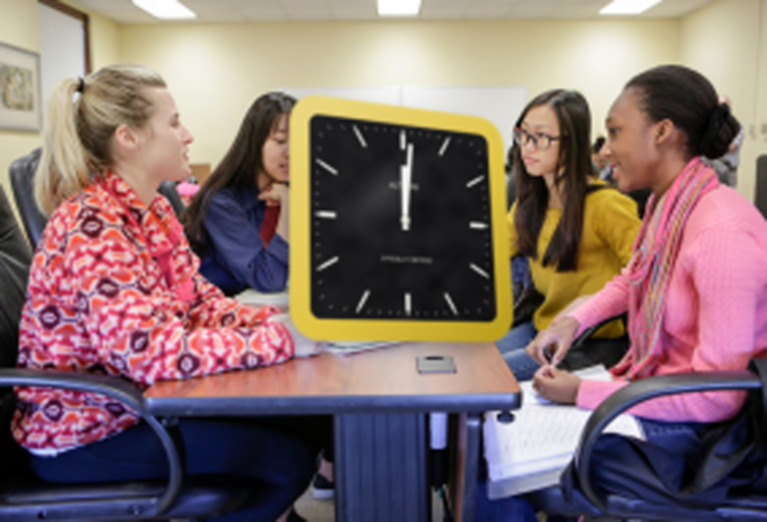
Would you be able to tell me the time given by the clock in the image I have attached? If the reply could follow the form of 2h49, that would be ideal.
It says 12h01
